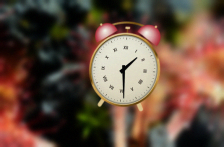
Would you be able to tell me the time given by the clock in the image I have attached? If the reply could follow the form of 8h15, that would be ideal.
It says 1h29
